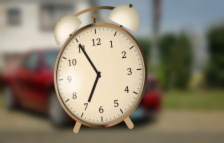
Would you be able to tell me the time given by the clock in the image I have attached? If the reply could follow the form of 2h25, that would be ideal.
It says 6h55
